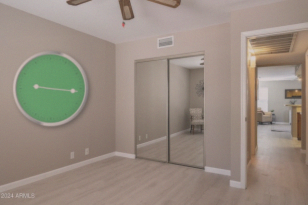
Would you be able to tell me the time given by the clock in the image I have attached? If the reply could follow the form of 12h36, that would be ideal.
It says 9h16
